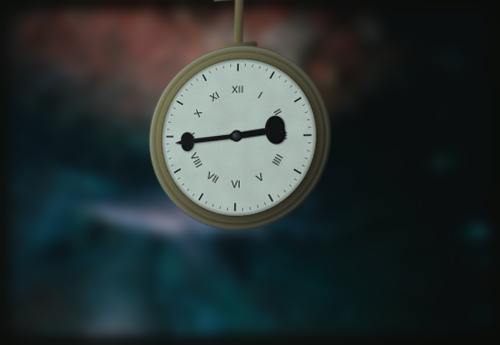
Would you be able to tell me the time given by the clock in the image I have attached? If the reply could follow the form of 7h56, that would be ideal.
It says 2h44
